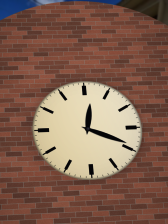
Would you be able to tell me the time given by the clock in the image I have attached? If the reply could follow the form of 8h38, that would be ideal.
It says 12h19
